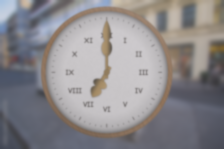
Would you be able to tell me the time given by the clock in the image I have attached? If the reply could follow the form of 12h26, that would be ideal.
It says 7h00
